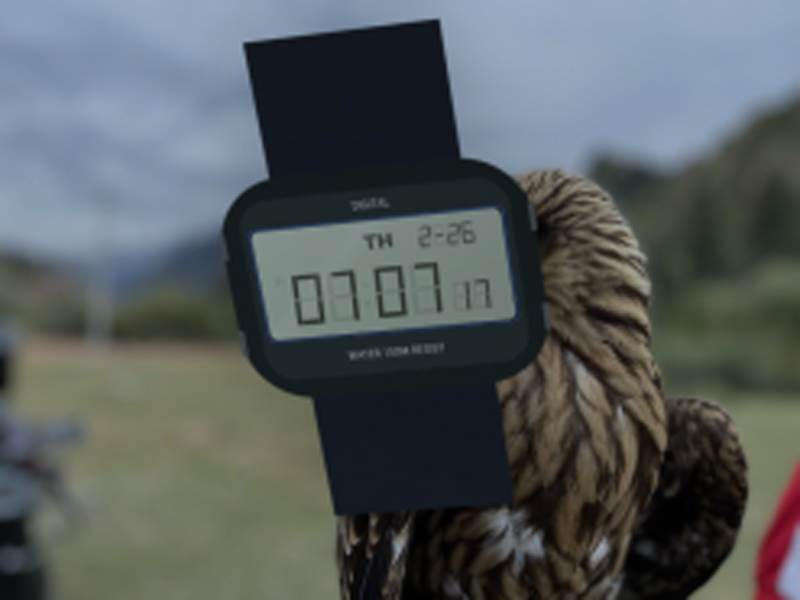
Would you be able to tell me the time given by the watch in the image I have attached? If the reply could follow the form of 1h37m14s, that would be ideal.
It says 7h07m17s
